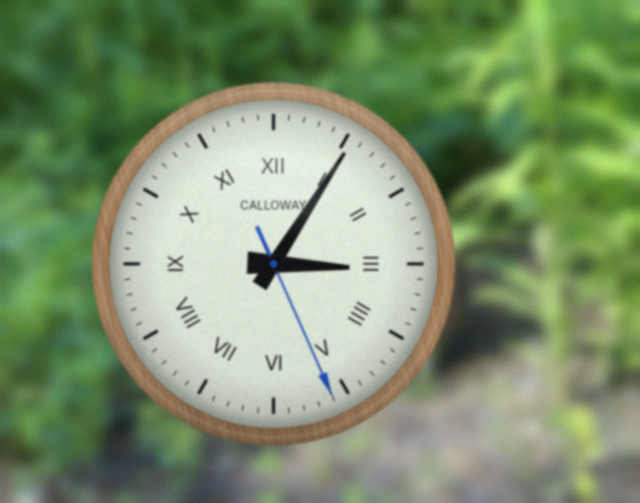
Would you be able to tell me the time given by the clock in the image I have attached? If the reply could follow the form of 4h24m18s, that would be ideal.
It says 3h05m26s
